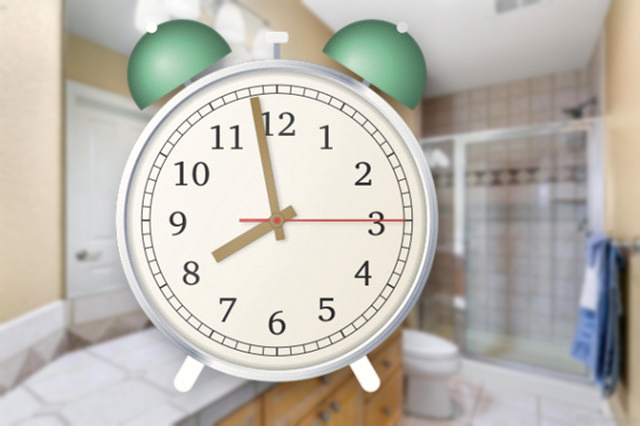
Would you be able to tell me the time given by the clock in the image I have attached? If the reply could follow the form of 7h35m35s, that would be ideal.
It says 7h58m15s
